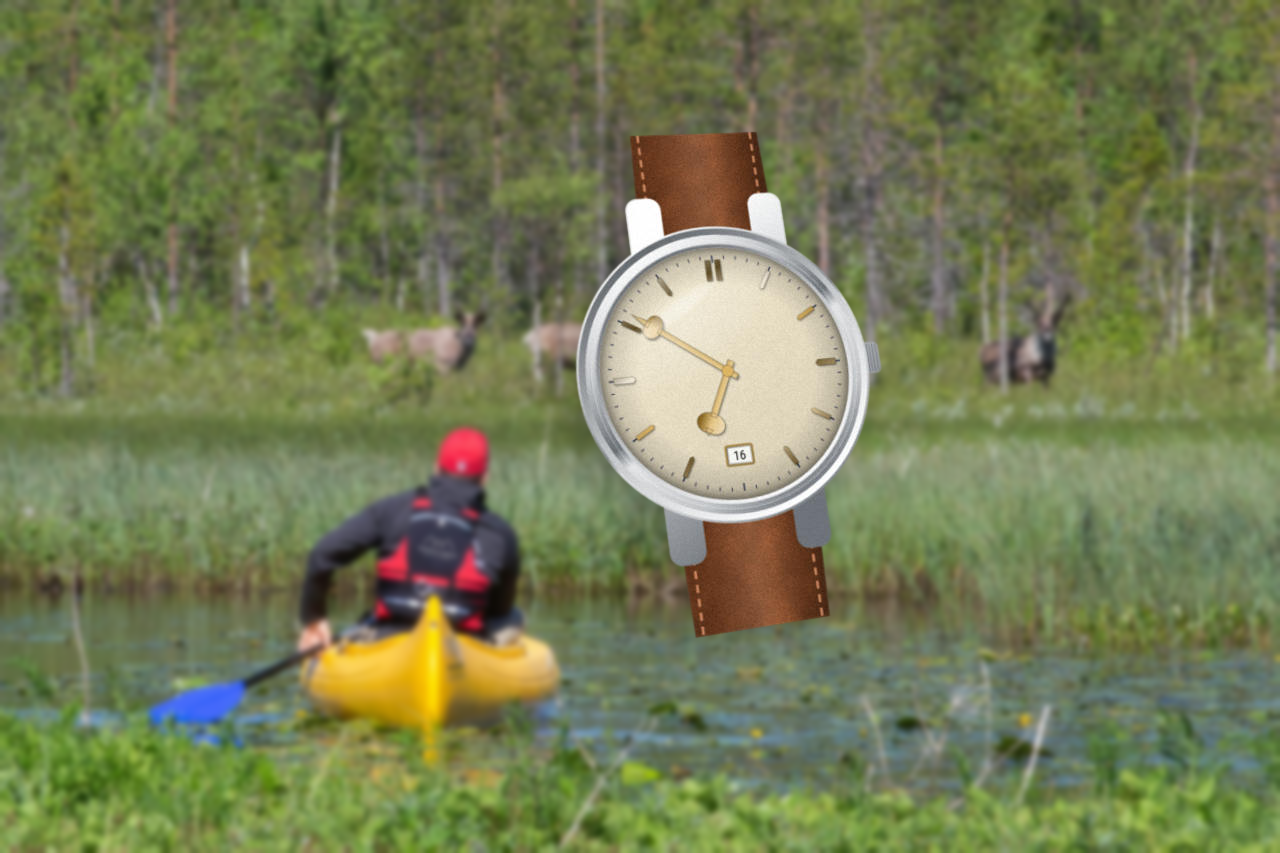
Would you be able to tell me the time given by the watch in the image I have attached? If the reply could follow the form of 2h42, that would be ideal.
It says 6h51
